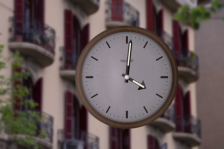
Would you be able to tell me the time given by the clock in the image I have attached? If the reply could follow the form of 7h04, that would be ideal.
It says 4h01
